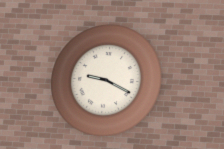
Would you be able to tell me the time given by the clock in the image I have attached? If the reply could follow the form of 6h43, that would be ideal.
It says 9h19
